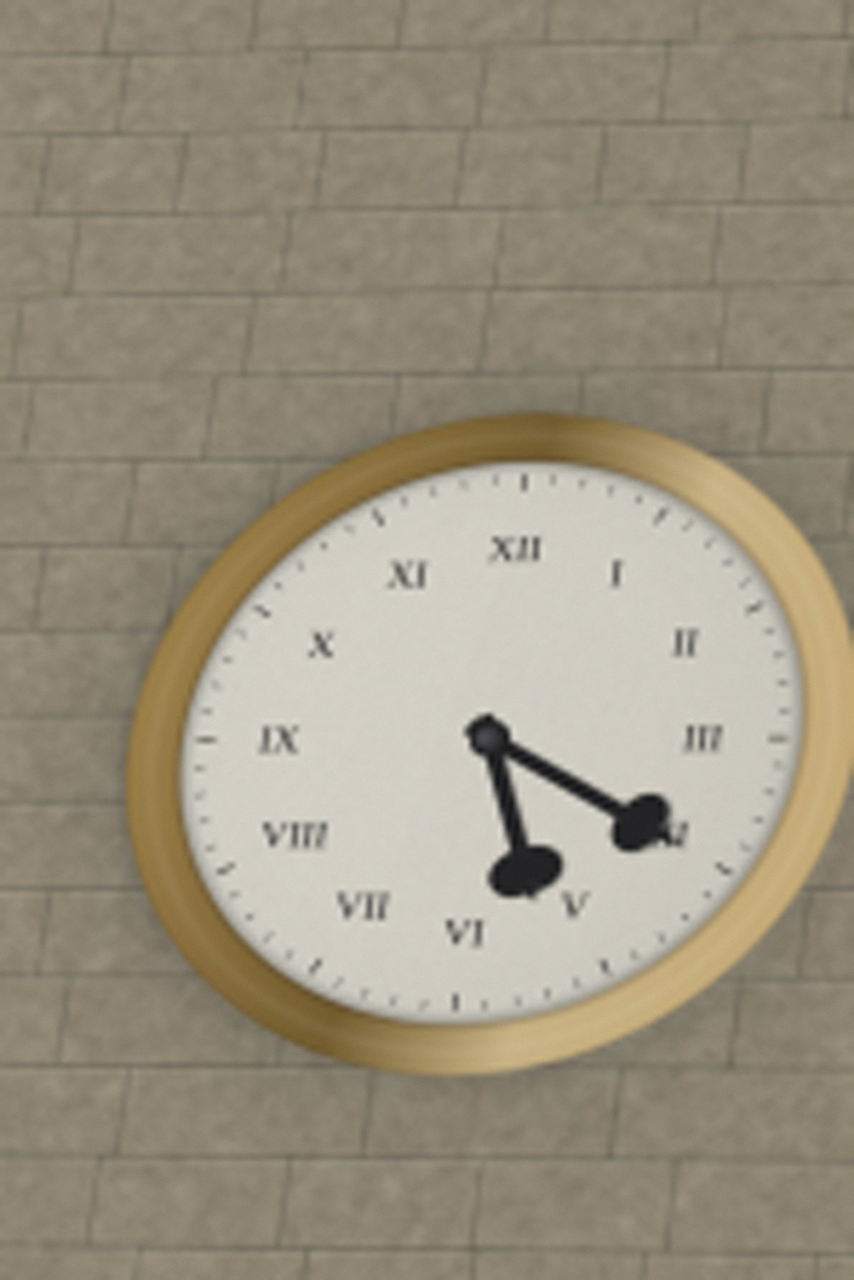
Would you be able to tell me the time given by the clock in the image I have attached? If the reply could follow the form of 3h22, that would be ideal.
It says 5h20
